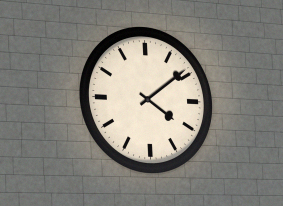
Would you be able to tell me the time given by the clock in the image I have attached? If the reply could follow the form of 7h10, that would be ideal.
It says 4h09
